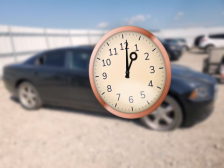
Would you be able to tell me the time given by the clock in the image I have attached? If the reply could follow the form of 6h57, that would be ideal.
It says 1h01
